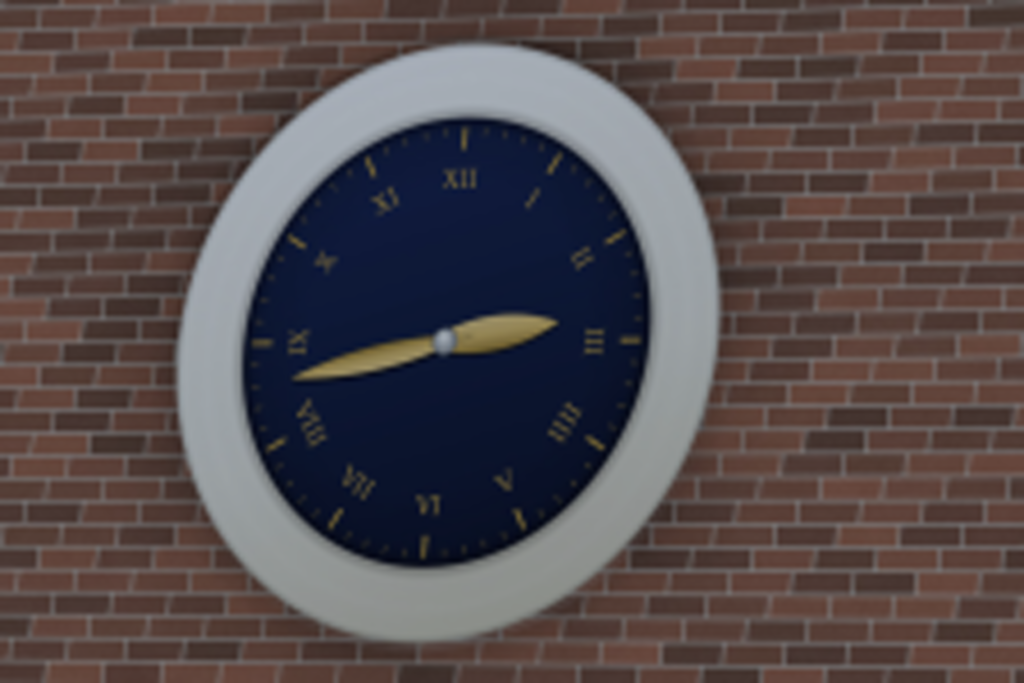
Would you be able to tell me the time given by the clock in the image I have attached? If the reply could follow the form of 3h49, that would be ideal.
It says 2h43
